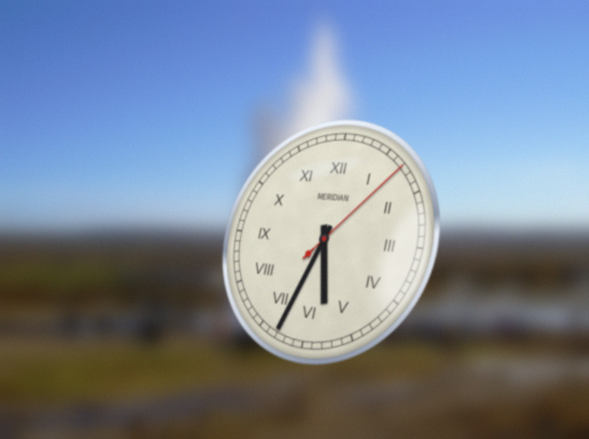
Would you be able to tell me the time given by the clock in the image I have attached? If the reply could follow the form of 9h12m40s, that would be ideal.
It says 5h33m07s
